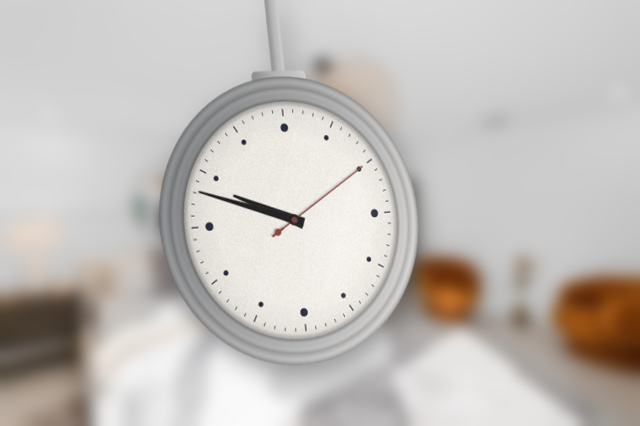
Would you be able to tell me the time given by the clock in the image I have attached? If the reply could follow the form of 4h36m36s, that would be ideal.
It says 9h48m10s
